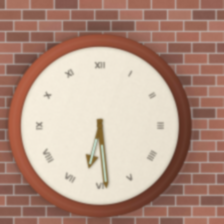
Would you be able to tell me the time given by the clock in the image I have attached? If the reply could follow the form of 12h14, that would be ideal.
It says 6h29
